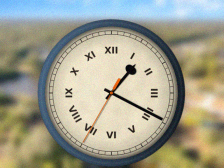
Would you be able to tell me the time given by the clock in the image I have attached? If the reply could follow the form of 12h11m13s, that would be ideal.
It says 1h19m35s
